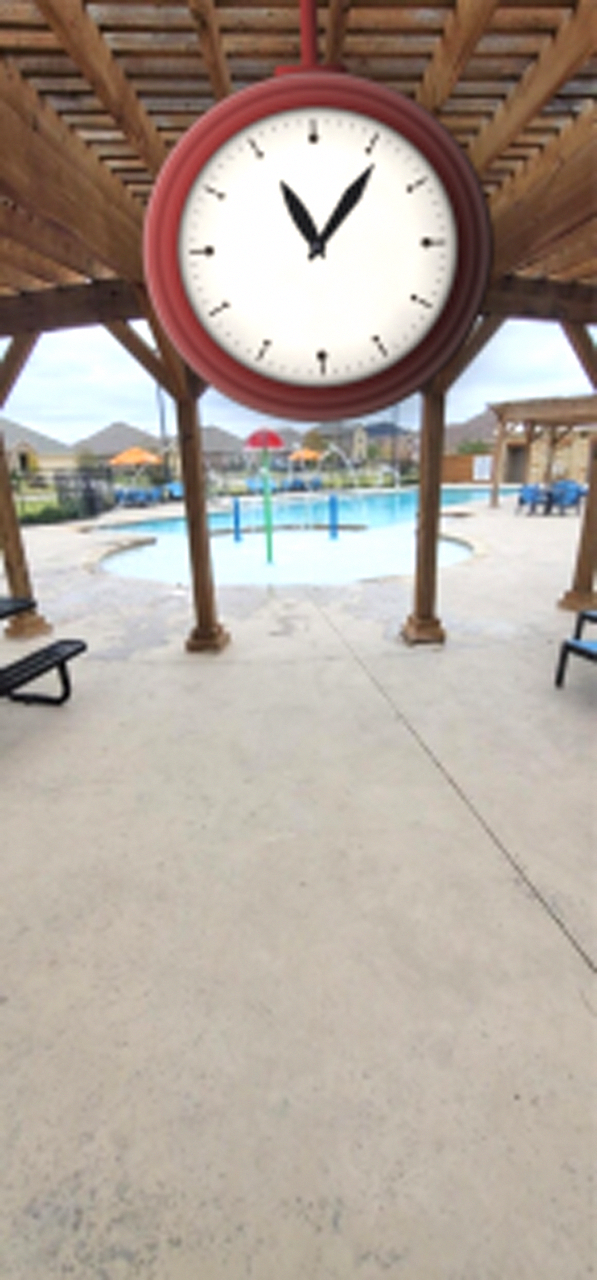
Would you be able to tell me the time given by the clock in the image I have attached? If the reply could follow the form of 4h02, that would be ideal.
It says 11h06
